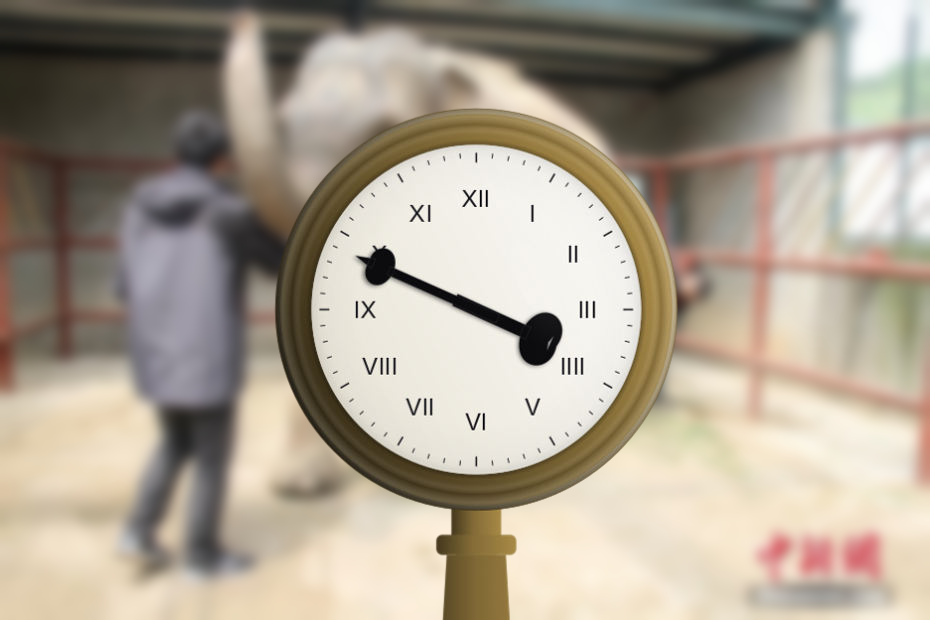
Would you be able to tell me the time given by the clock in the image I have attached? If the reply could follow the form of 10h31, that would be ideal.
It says 3h49
